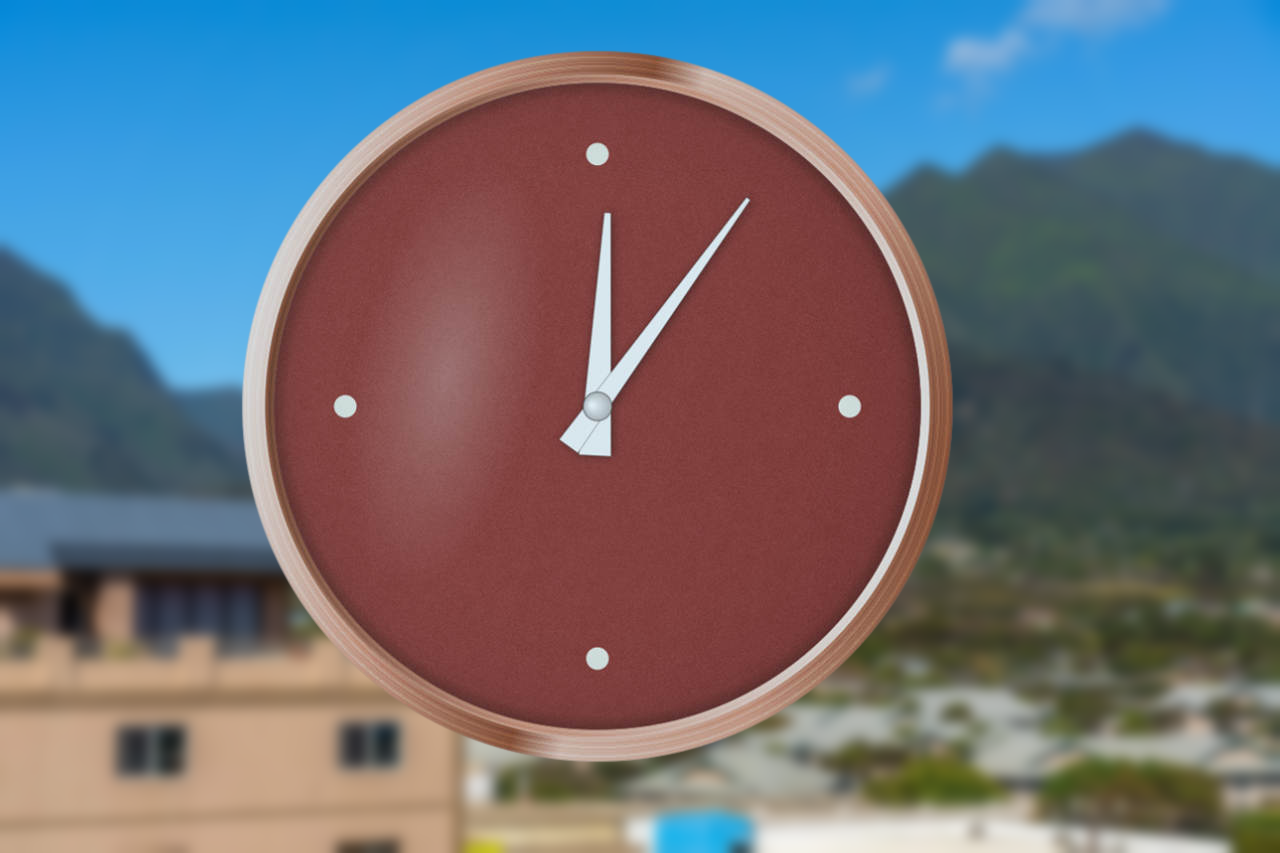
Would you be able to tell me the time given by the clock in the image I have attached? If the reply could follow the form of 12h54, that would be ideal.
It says 12h06
